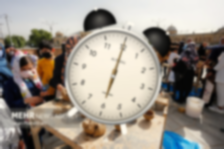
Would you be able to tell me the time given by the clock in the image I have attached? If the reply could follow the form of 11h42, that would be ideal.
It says 6h00
